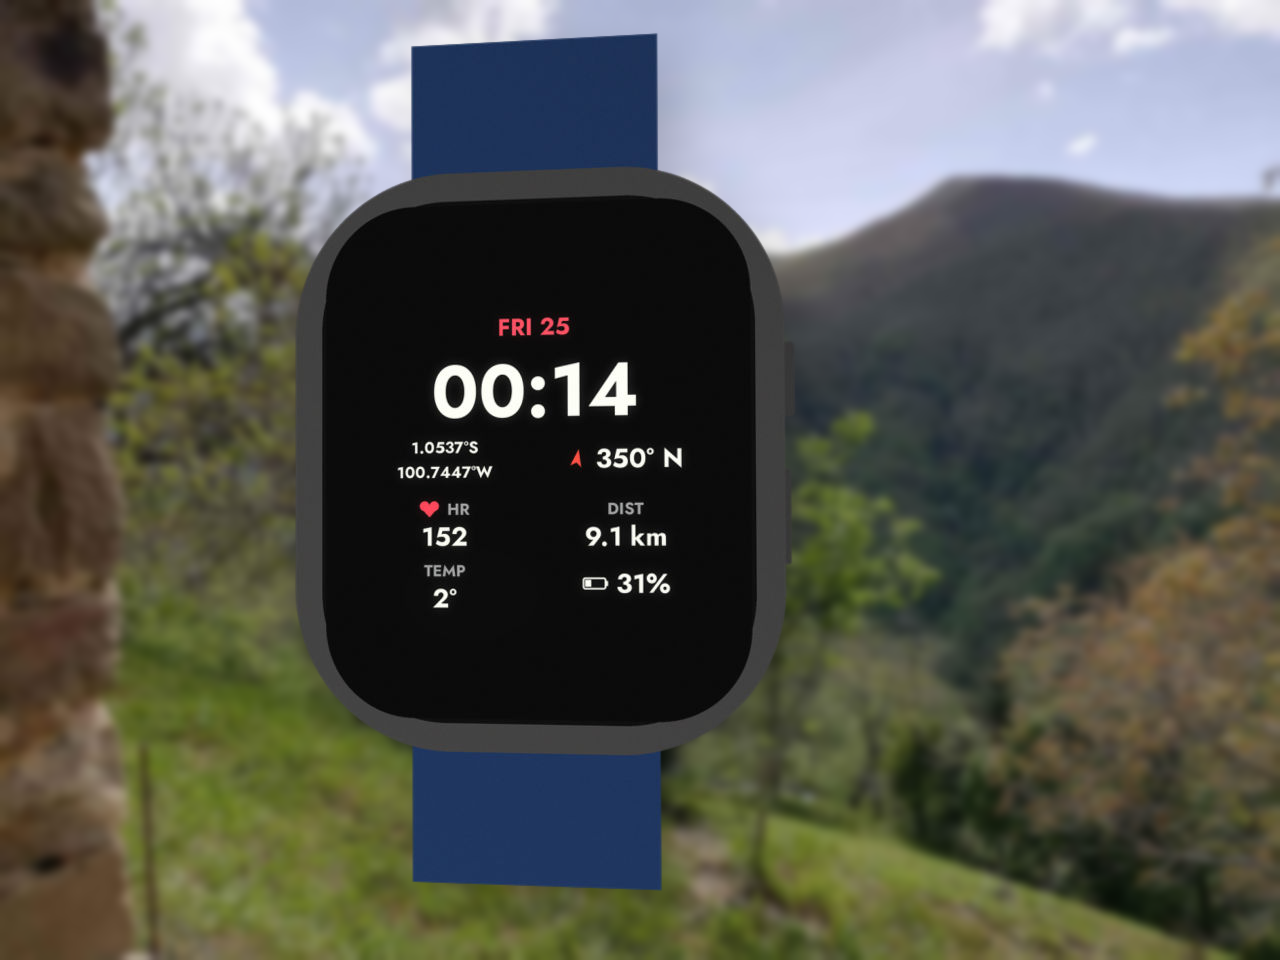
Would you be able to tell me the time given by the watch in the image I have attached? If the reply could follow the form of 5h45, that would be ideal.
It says 0h14
